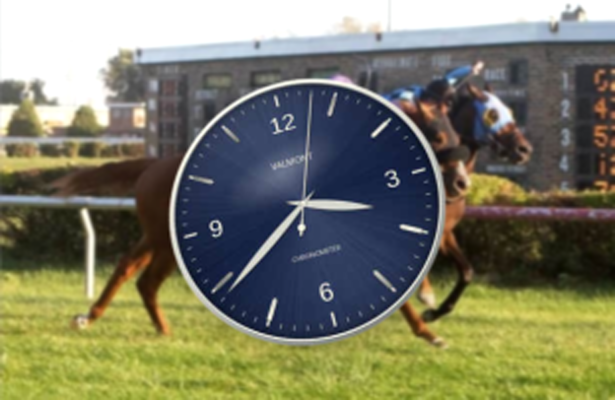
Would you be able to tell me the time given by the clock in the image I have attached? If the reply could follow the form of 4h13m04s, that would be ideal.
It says 3h39m03s
